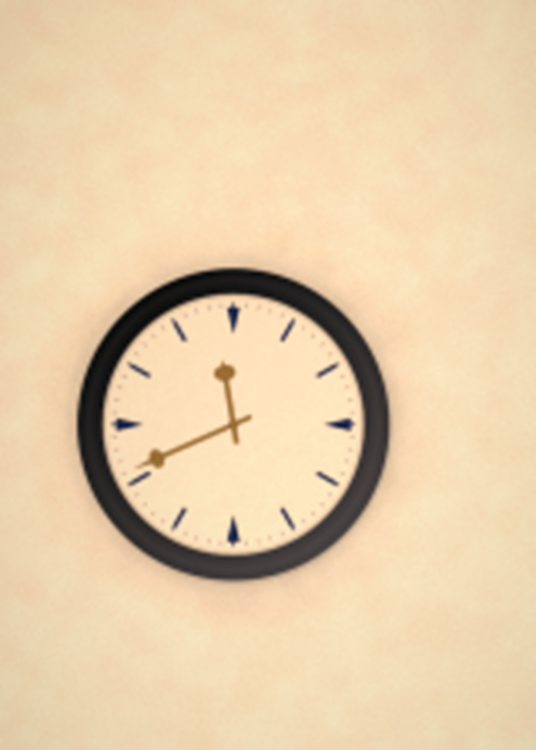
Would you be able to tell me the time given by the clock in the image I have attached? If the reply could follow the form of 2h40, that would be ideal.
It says 11h41
